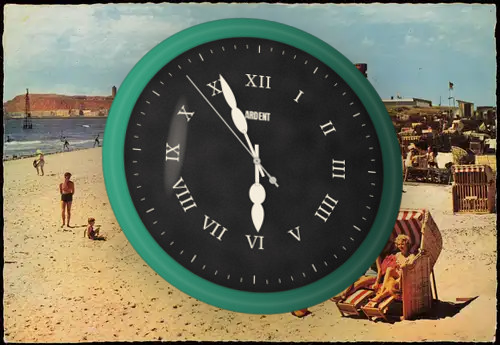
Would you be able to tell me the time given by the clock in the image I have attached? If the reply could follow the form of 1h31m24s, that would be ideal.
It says 5h55m53s
